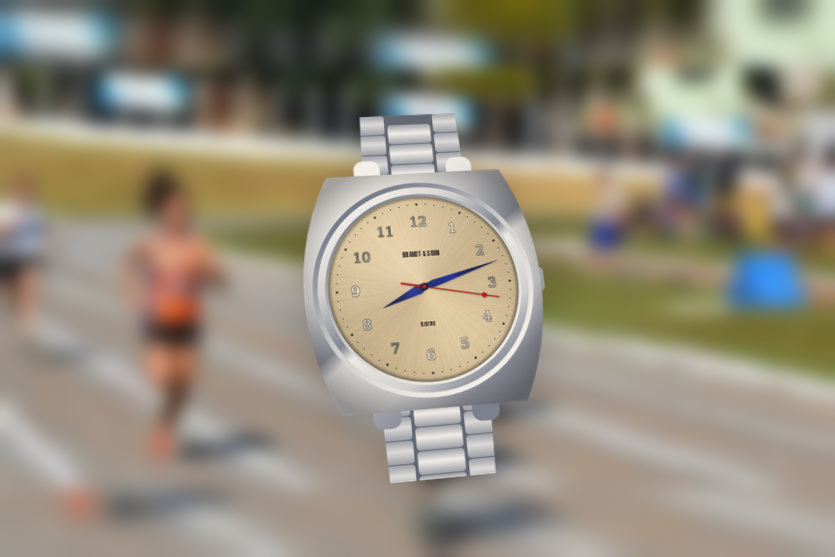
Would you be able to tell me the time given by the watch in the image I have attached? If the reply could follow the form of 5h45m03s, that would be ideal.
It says 8h12m17s
